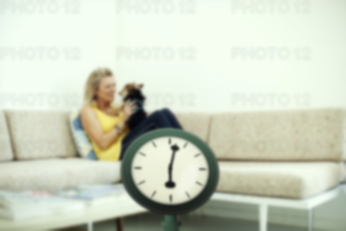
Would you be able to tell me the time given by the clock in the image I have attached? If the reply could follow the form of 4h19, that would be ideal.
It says 6h02
